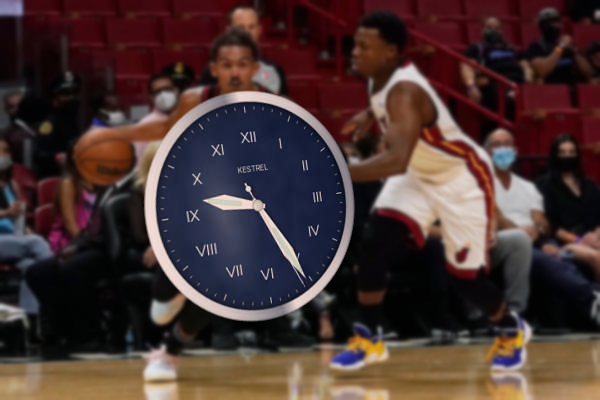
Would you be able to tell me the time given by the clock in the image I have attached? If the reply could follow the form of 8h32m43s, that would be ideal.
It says 9h25m26s
